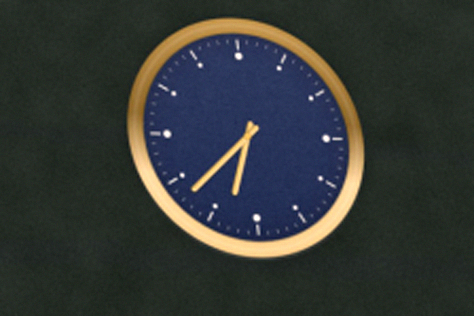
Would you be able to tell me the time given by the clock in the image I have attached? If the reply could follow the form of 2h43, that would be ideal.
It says 6h38
